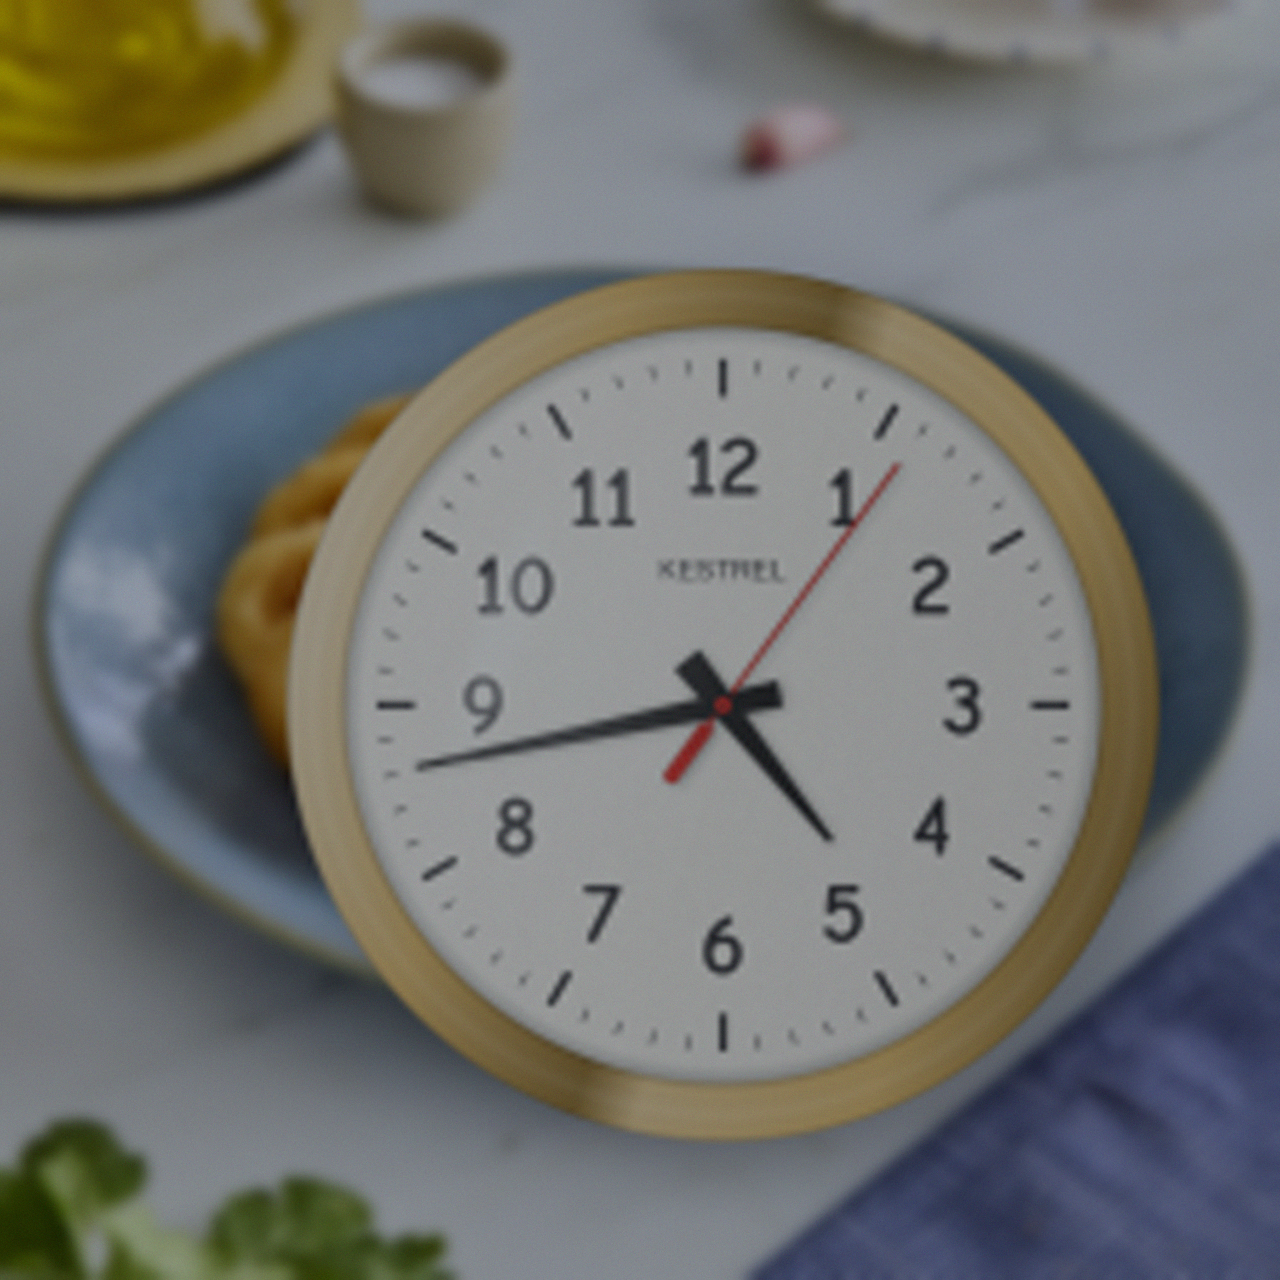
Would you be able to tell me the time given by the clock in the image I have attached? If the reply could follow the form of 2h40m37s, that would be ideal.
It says 4h43m06s
